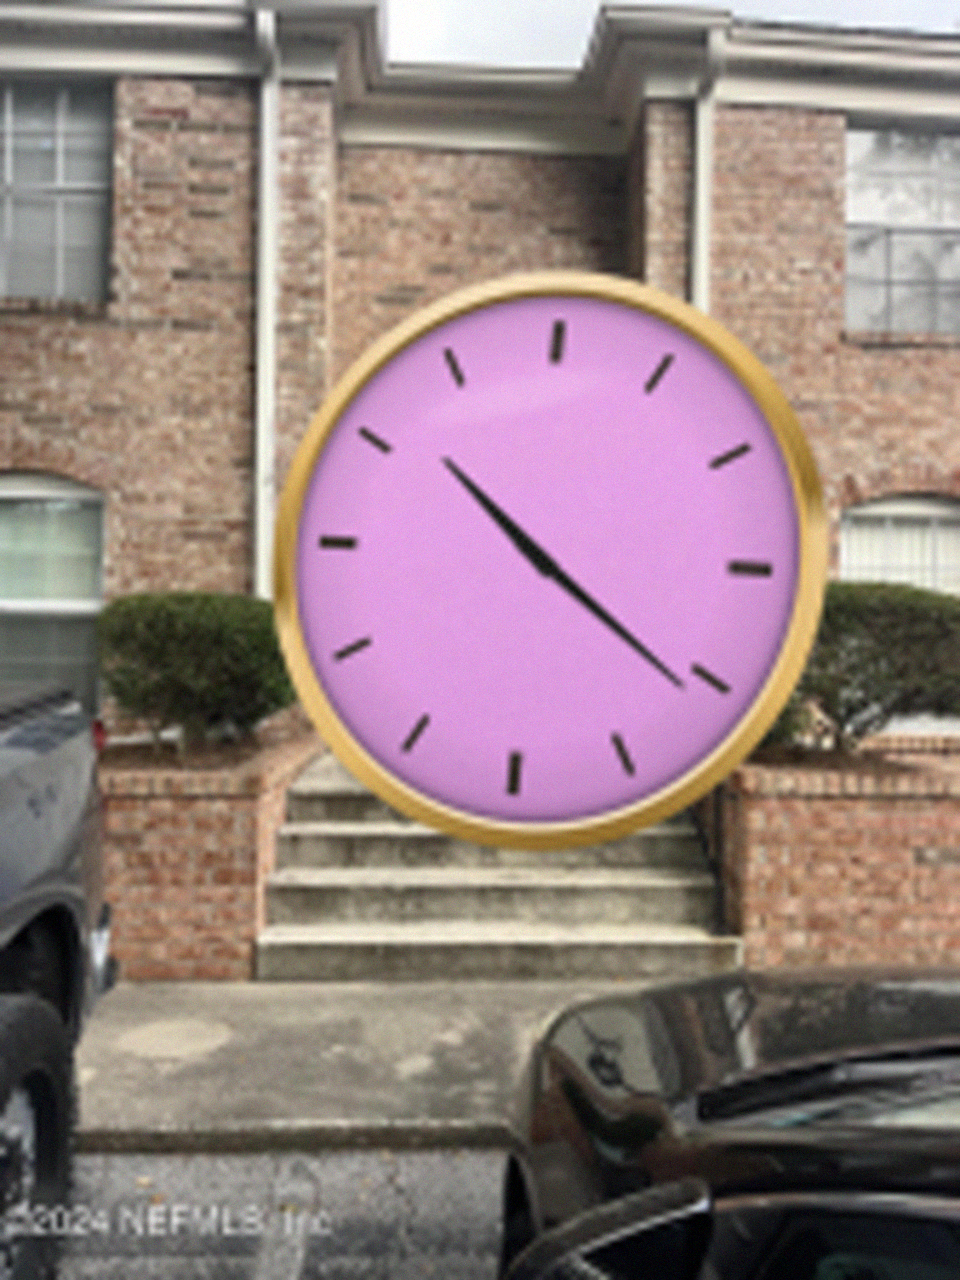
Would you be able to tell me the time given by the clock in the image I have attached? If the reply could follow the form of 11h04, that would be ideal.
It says 10h21
